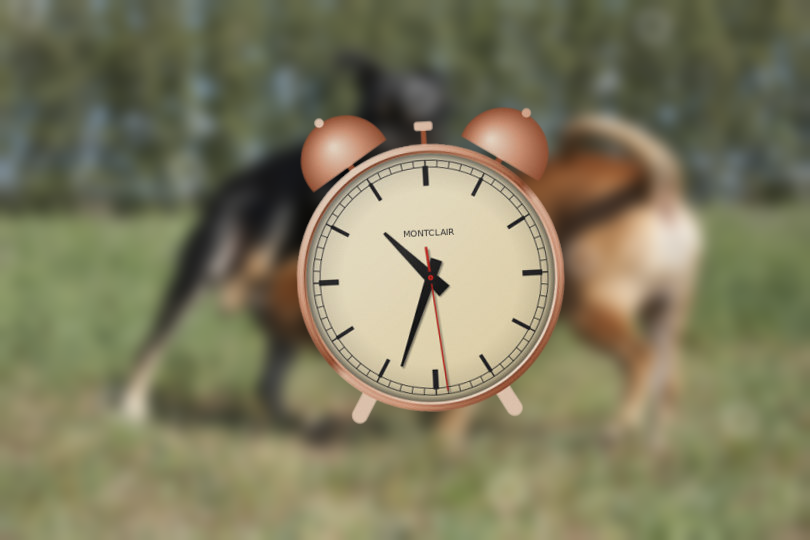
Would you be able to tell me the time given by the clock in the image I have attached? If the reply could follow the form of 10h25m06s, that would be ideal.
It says 10h33m29s
